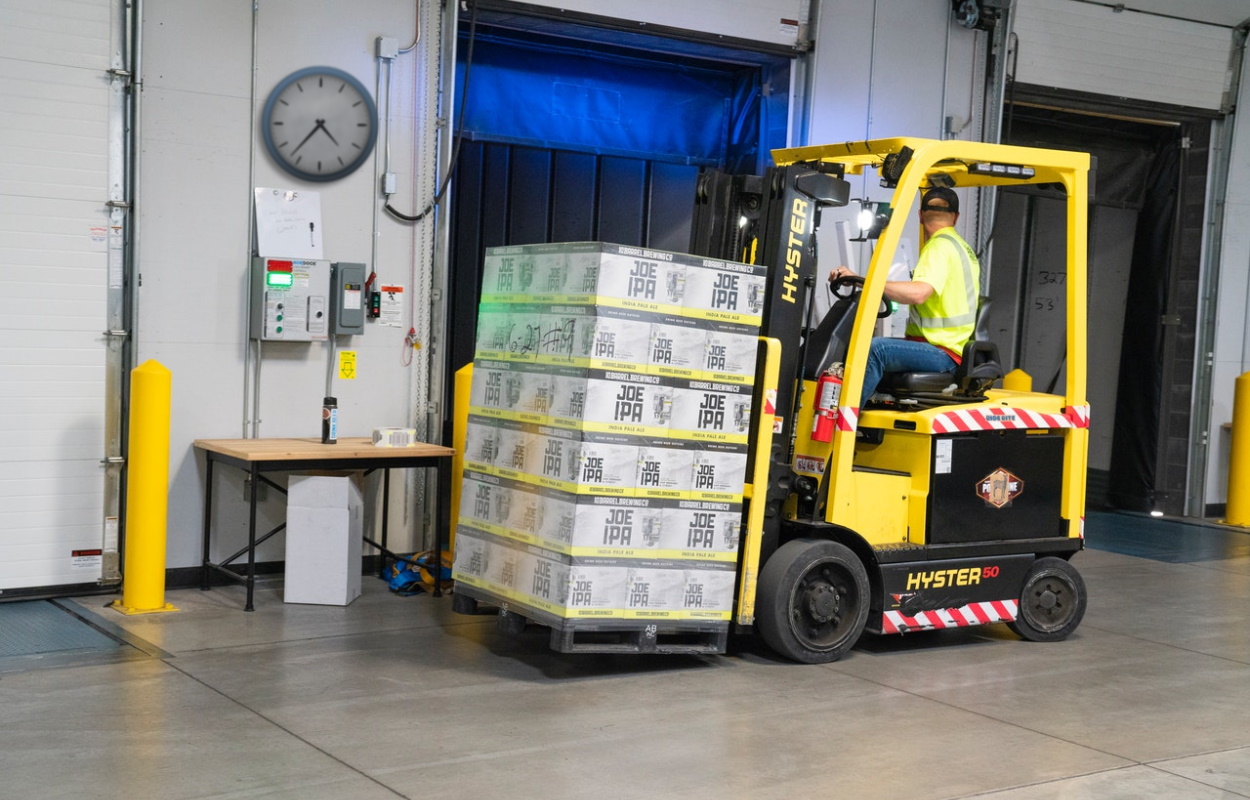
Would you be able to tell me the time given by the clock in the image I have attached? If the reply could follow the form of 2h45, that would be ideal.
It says 4h37
